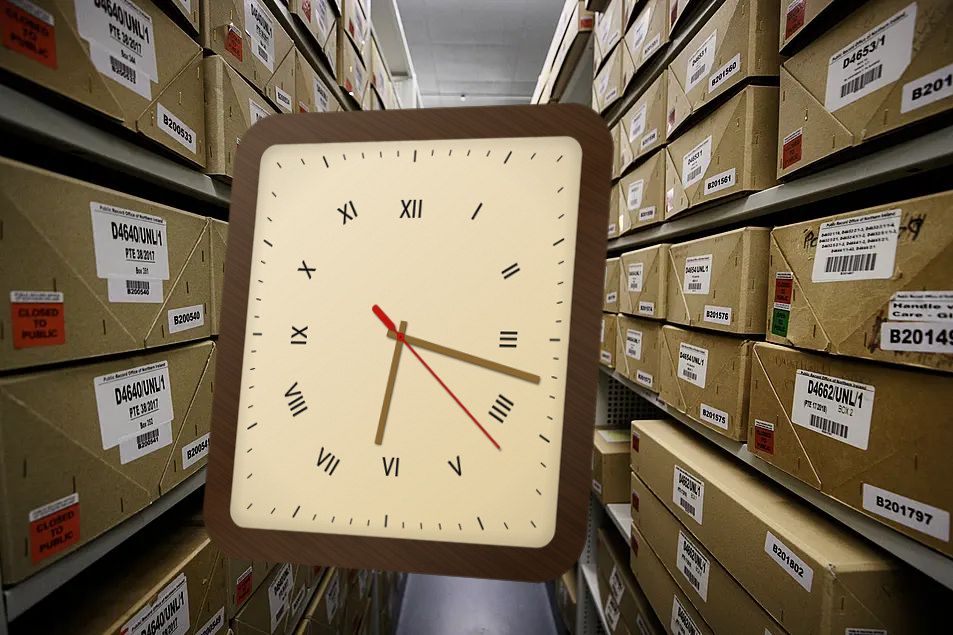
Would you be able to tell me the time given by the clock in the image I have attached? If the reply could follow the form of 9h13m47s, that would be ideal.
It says 6h17m22s
